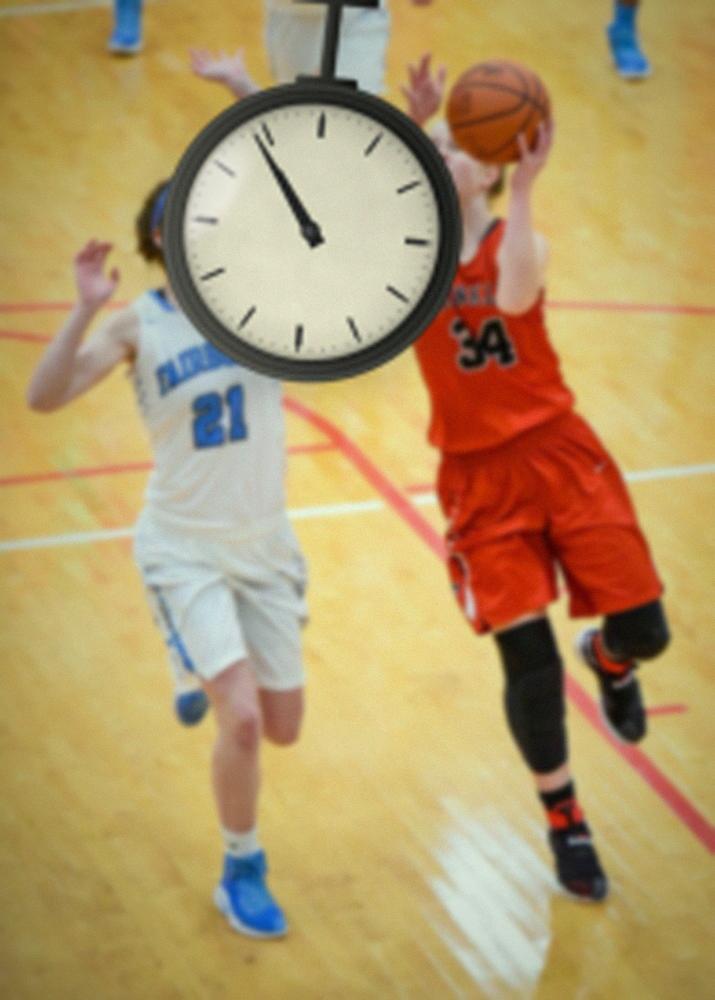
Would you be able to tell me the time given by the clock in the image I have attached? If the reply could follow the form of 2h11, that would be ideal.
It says 10h54
